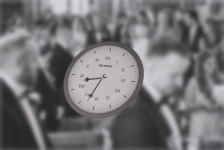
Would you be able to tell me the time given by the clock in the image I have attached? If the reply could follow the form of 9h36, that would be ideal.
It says 8h33
